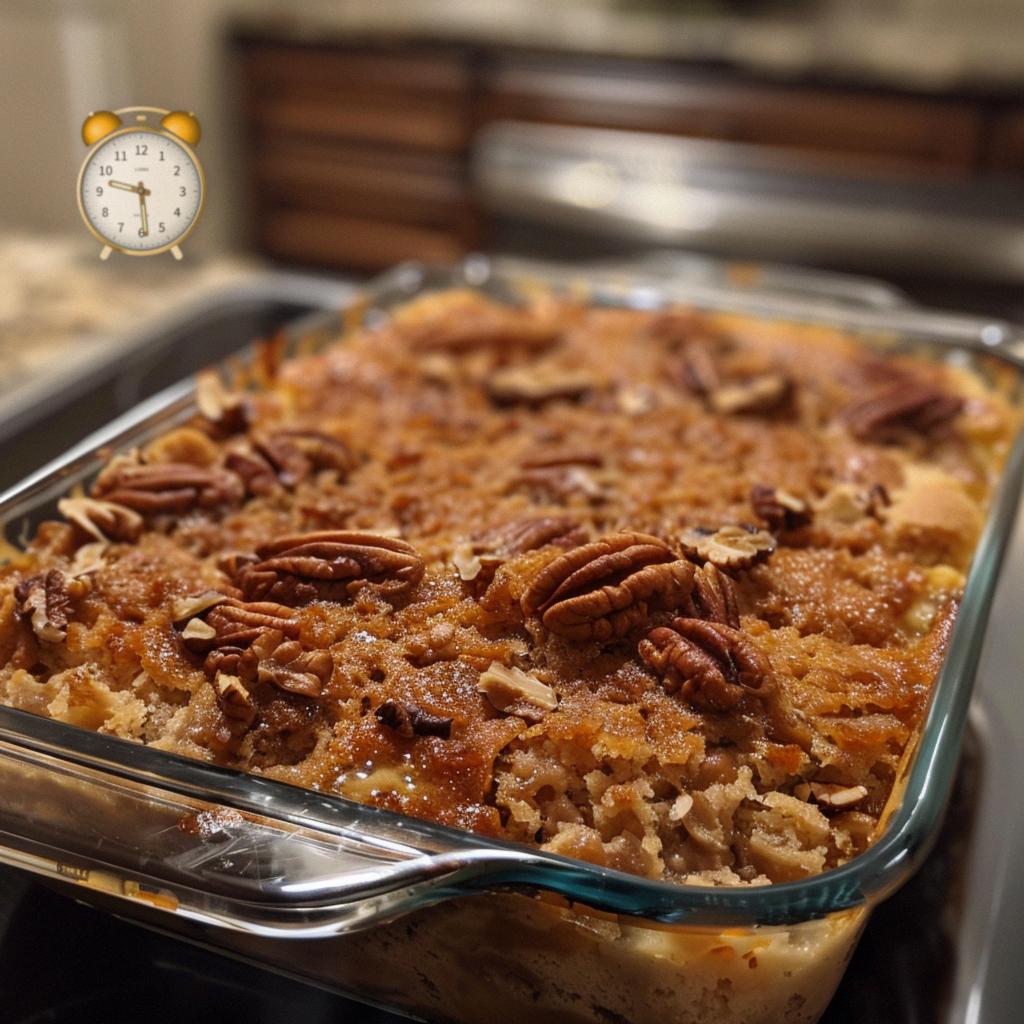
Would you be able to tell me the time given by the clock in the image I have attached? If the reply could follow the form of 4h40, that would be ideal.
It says 9h29
